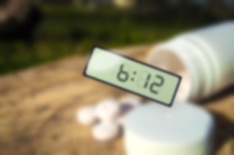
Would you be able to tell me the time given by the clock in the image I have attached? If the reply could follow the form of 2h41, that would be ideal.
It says 6h12
